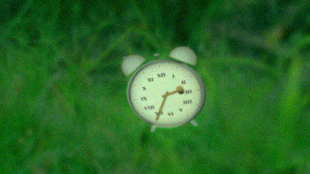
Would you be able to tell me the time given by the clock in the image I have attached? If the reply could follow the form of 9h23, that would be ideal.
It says 2h35
